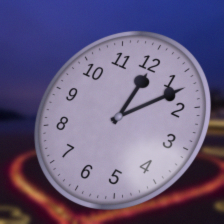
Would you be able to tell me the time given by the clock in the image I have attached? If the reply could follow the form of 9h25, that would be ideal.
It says 12h07
